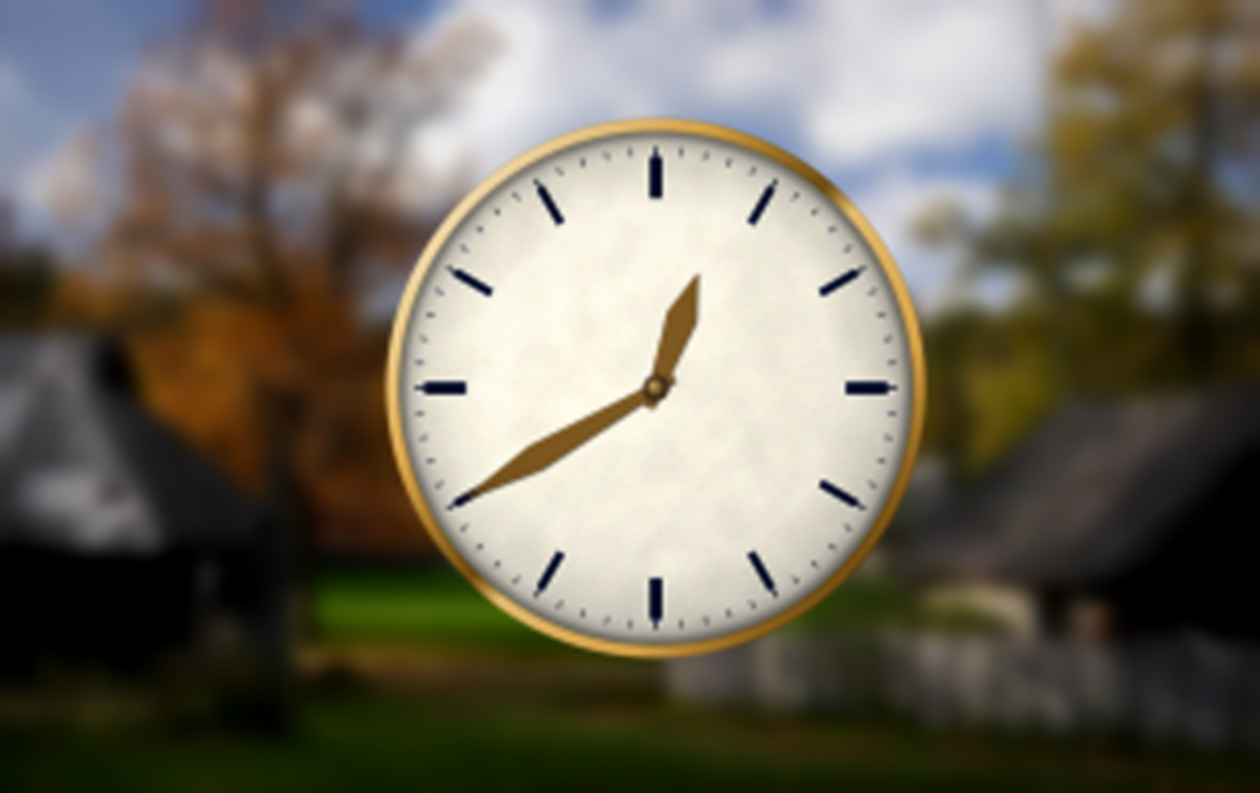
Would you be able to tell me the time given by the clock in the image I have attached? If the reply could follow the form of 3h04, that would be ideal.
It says 12h40
